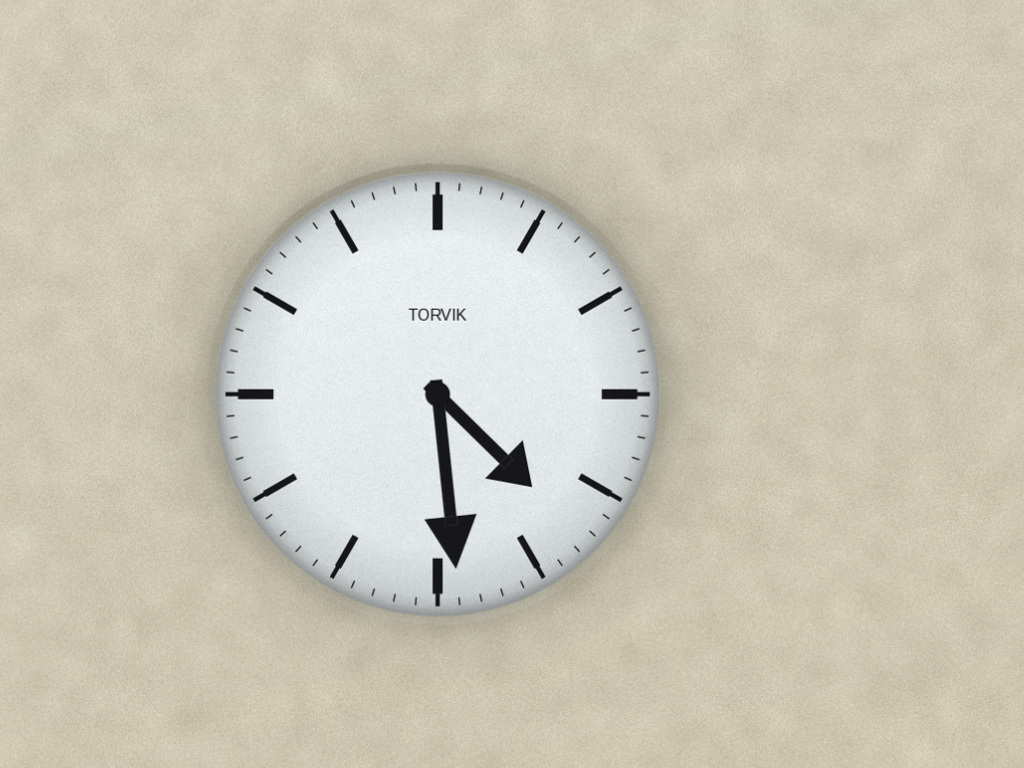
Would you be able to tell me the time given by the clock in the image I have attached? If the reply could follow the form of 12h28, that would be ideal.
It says 4h29
